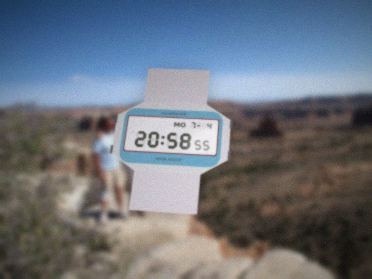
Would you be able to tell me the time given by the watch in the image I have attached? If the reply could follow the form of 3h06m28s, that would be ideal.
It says 20h58m55s
